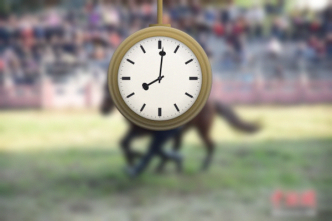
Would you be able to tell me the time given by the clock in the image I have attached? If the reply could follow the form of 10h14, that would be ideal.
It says 8h01
